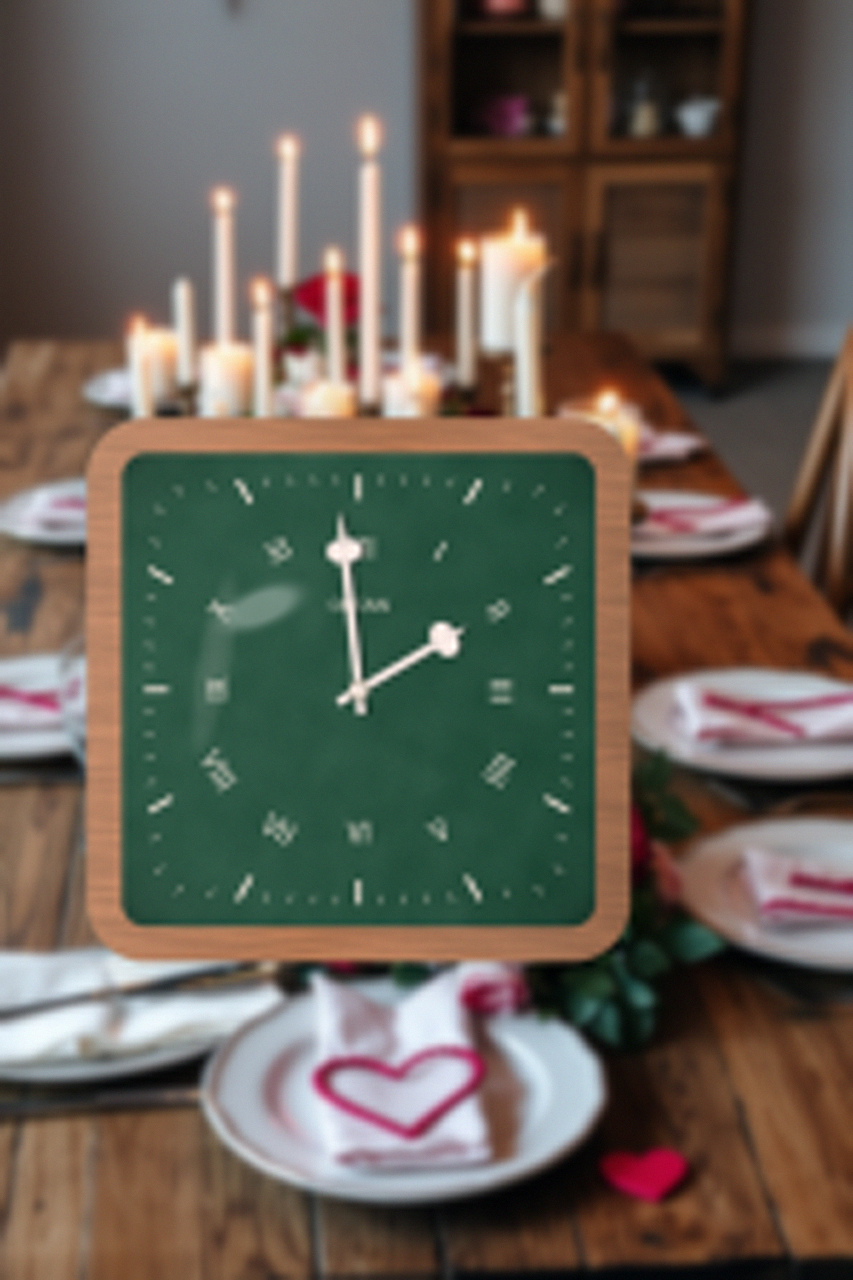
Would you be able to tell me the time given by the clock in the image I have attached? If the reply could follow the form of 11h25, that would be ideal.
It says 1h59
